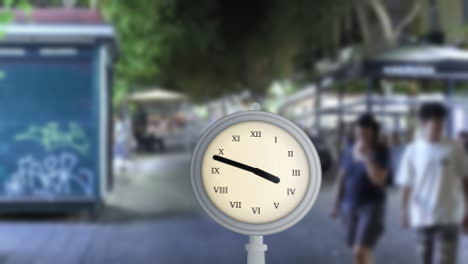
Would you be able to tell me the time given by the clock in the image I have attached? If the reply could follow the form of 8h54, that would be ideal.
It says 3h48
